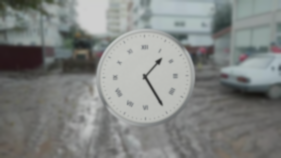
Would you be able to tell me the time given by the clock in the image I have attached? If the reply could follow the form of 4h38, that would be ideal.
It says 1h25
